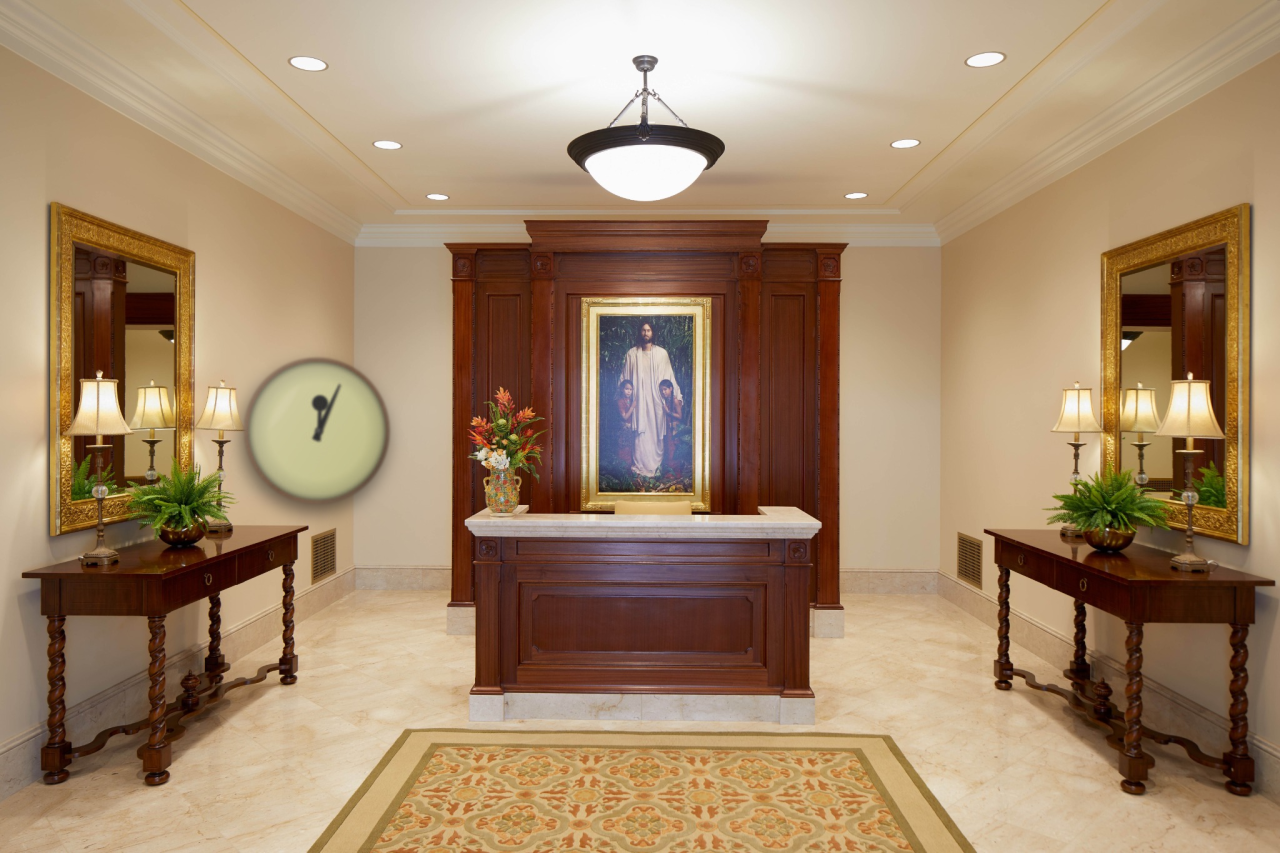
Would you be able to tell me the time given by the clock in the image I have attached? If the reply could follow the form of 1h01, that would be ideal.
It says 12h04
